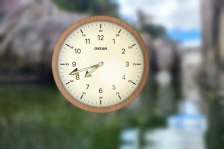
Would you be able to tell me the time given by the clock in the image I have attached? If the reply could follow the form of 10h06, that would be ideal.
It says 7h42
